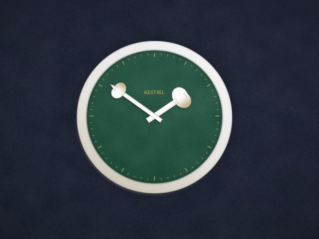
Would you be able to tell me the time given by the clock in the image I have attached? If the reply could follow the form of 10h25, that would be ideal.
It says 1h51
